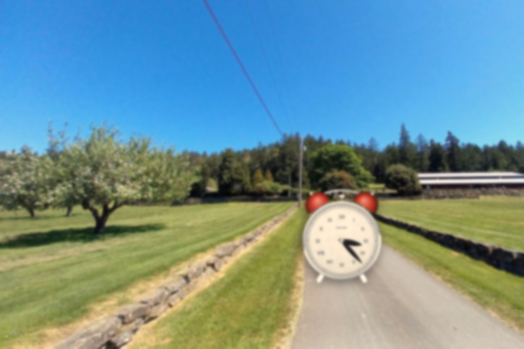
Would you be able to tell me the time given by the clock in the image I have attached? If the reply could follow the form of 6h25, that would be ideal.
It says 3h23
